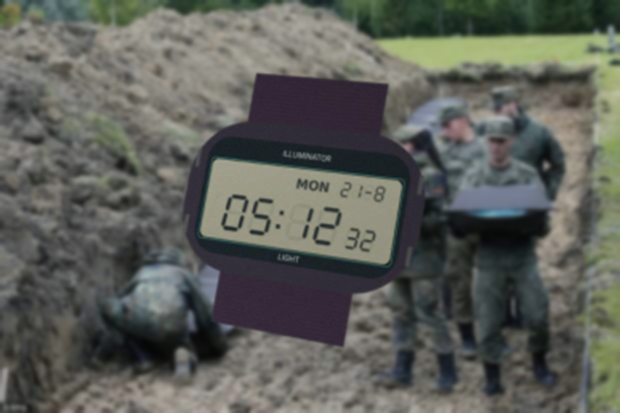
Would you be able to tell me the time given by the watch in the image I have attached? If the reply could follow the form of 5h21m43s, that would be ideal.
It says 5h12m32s
